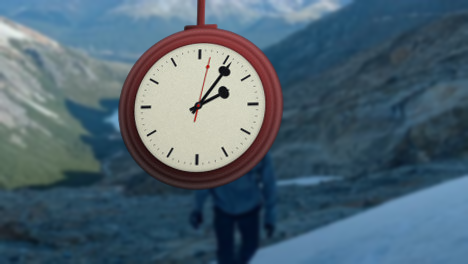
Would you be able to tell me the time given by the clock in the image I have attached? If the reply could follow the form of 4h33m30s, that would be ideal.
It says 2h06m02s
